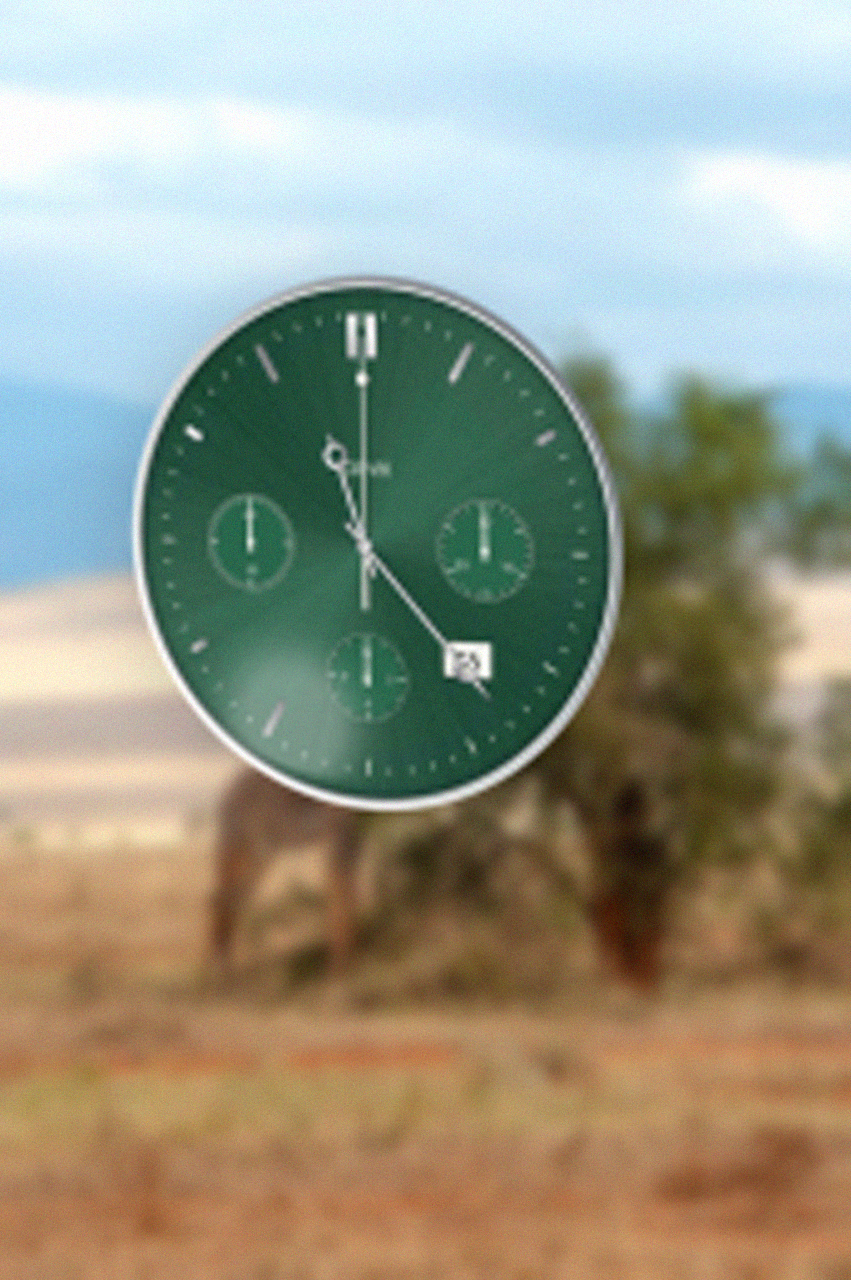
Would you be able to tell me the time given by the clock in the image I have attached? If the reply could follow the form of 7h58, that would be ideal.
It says 11h23
